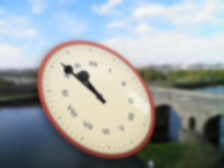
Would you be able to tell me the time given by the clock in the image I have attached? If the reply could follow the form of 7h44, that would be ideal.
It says 10h52
